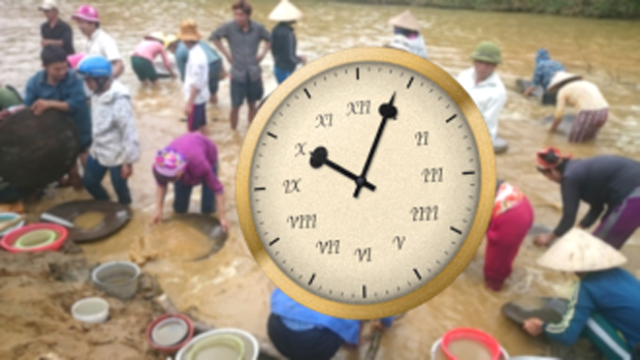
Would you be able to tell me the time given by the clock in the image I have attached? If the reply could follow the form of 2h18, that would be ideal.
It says 10h04
